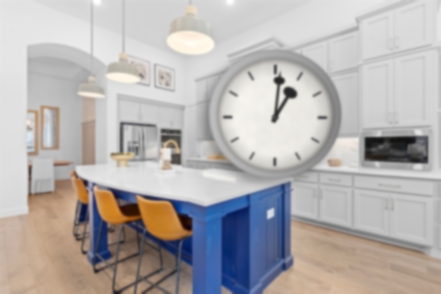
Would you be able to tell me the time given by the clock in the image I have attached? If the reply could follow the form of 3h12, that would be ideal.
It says 1h01
